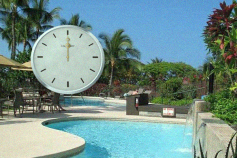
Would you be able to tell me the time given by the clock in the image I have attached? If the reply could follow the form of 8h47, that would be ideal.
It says 12h00
